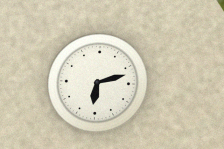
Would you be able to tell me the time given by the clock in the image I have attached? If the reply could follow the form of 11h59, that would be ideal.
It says 6h12
